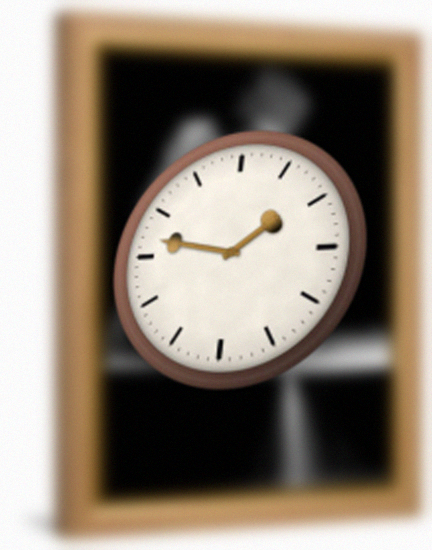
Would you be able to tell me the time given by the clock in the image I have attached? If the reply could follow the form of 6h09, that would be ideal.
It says 1h47
